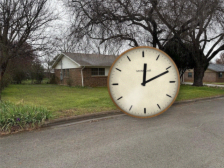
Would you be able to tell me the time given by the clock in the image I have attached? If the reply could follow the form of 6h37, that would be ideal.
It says 12h11
